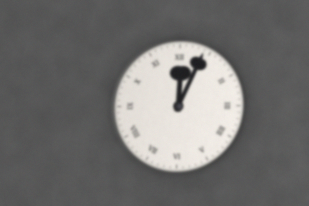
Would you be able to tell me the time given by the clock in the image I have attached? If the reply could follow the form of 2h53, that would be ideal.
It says 12h04
